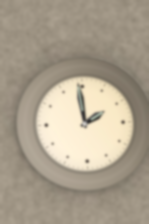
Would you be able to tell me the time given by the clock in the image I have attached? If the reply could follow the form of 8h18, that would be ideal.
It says 1h59
